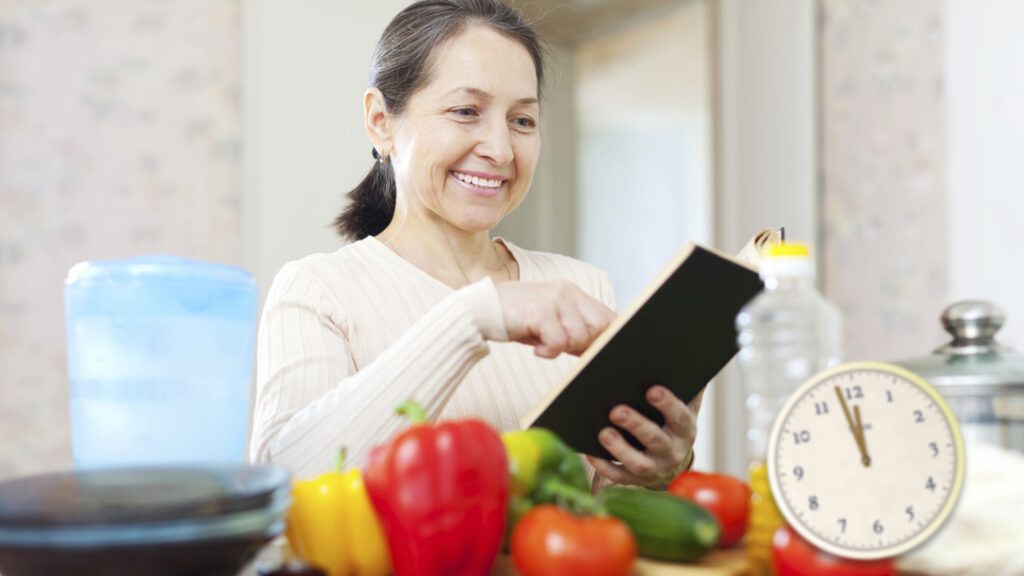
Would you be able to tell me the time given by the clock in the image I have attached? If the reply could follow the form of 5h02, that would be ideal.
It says 11h58
